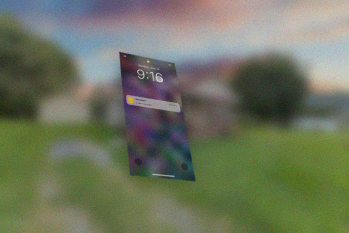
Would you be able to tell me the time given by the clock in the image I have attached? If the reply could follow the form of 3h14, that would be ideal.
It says 9h16
